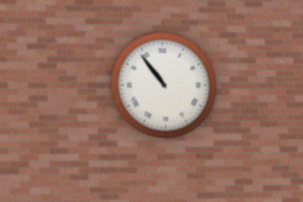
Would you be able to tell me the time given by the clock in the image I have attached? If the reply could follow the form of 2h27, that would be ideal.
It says 10h54
